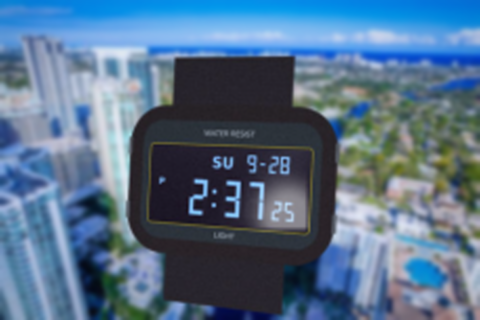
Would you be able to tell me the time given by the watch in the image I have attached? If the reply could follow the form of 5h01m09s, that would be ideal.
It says 2h37m25s
